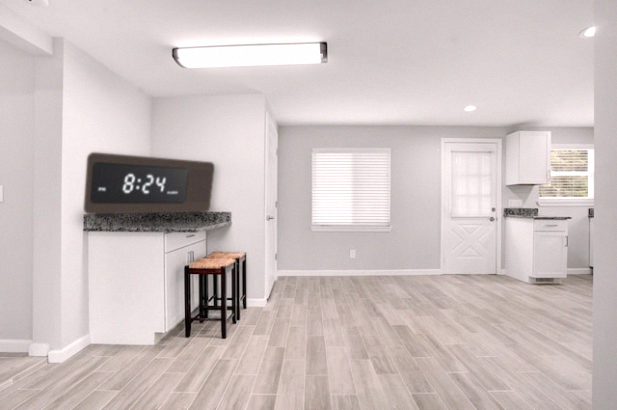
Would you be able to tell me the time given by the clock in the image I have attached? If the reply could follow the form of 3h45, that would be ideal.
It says 8h24
